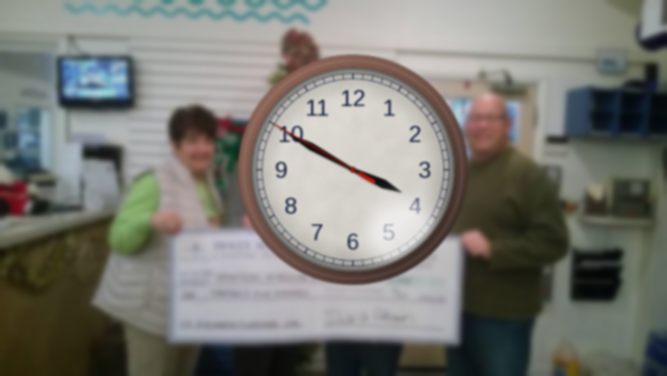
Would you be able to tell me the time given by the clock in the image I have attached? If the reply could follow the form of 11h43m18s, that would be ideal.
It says 3h49m50s
